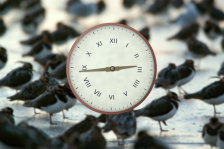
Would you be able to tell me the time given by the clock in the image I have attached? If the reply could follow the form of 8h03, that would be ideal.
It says 2h44
